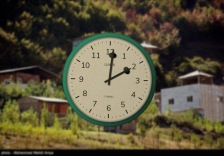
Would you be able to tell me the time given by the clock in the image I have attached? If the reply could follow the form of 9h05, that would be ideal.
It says 2h01
